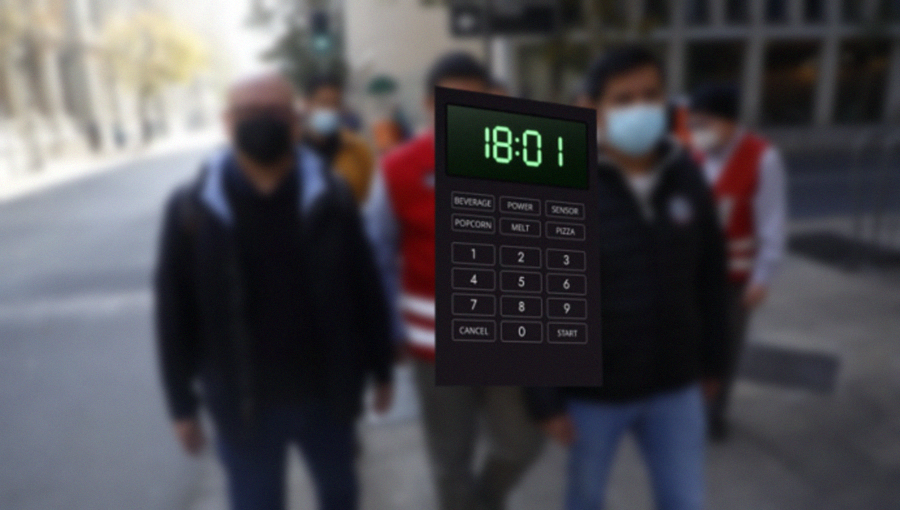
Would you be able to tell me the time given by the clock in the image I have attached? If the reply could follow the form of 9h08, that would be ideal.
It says 18h01
